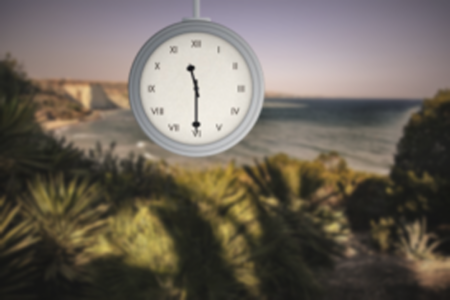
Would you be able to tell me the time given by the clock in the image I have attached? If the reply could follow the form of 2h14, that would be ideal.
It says 11h30
